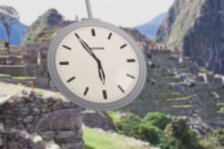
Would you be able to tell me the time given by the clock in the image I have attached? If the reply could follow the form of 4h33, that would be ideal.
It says 5h55
